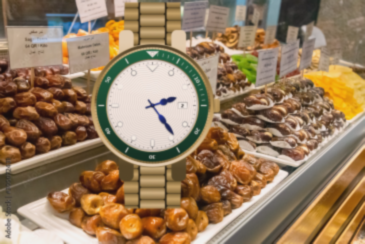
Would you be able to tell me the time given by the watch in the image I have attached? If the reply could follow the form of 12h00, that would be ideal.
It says 2h24
